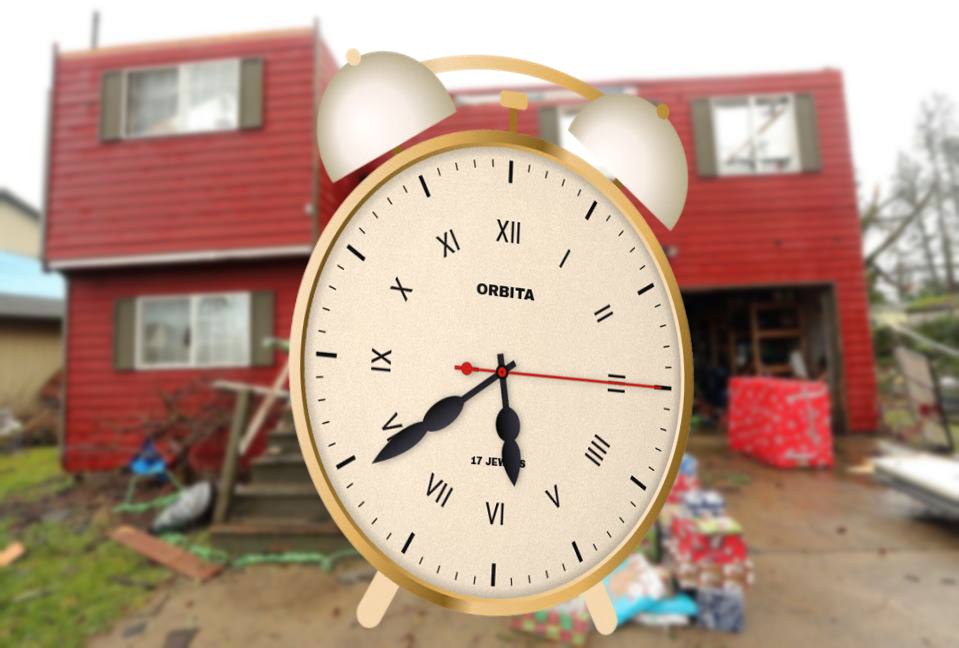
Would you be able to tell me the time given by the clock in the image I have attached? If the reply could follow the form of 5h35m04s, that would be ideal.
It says 5h39m15s
